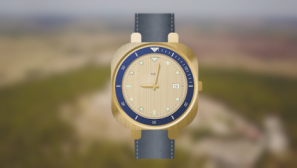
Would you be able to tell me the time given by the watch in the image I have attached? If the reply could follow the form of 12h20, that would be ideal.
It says 9h02
